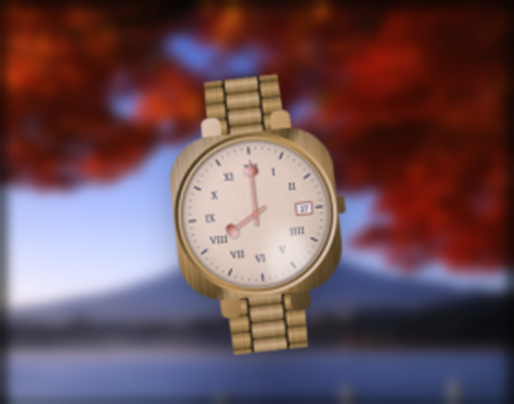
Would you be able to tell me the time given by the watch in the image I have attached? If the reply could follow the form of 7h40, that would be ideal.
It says 8h00
